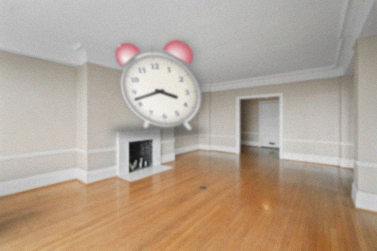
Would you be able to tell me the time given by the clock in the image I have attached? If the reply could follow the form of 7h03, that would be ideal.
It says 3h42
